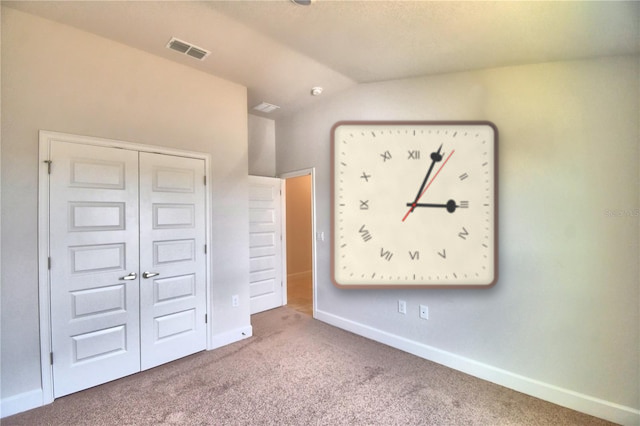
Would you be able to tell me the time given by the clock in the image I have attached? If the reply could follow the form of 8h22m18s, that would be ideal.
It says 3h04m06s
